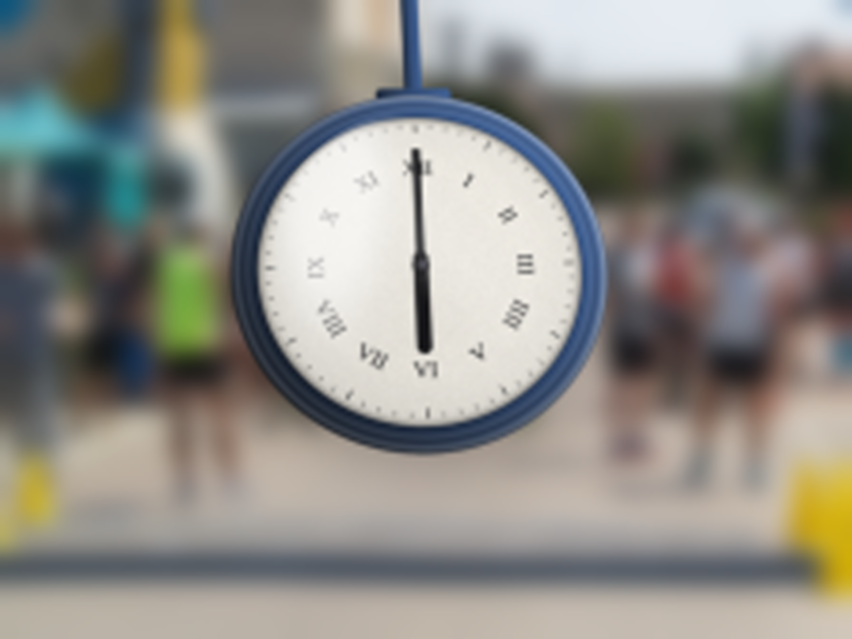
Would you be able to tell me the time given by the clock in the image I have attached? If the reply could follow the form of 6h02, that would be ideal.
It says 6h00
